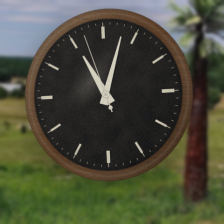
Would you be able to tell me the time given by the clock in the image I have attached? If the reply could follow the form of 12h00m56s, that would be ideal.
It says 11h02m57s
